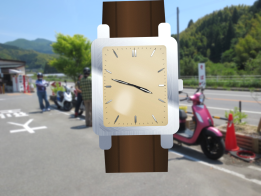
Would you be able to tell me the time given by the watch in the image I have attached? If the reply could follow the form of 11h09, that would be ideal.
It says 3h48
